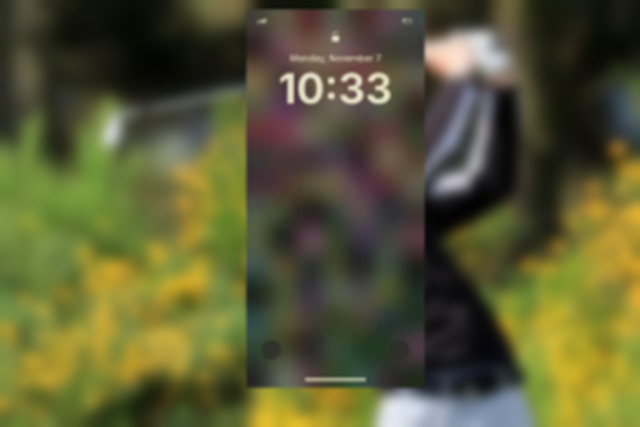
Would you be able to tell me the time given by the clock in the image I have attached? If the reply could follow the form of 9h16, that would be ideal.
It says 10h33
